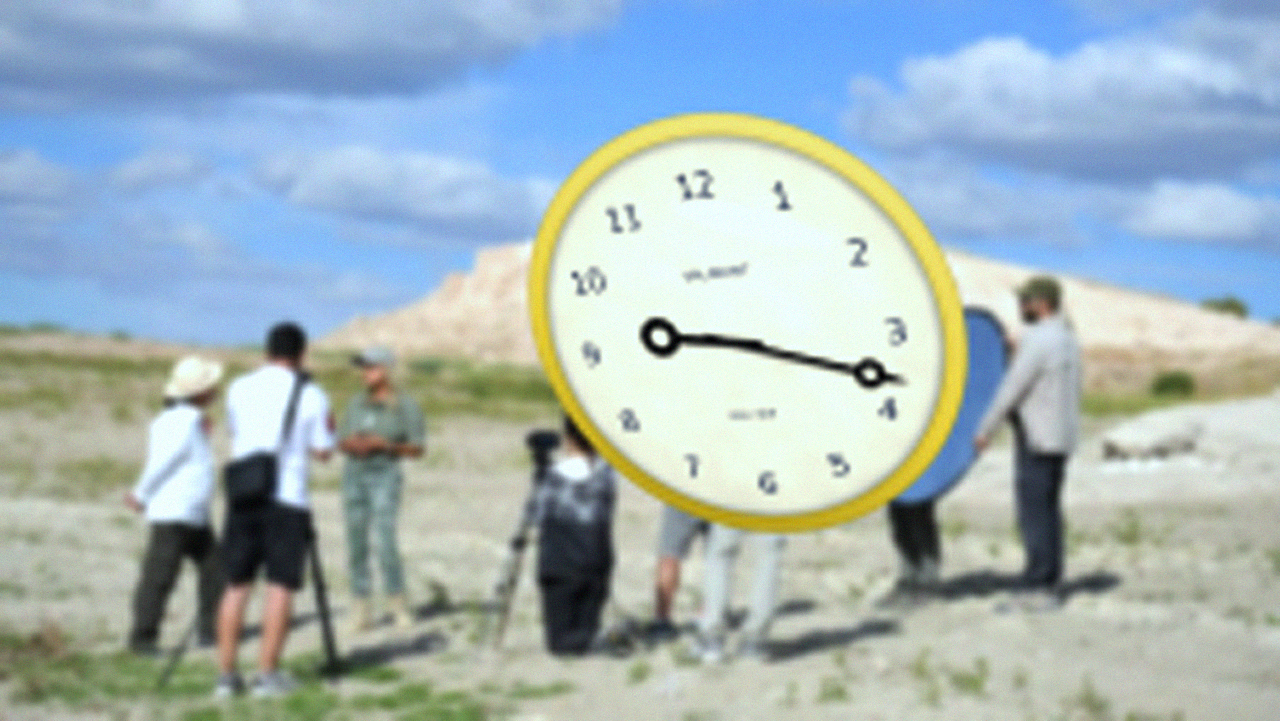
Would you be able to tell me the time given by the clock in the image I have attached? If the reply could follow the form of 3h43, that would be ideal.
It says 9h18
